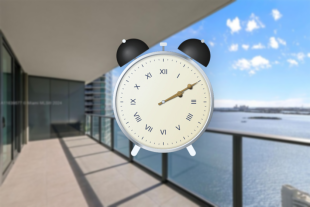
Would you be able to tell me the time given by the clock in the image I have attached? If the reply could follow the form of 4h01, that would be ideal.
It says 2h10
